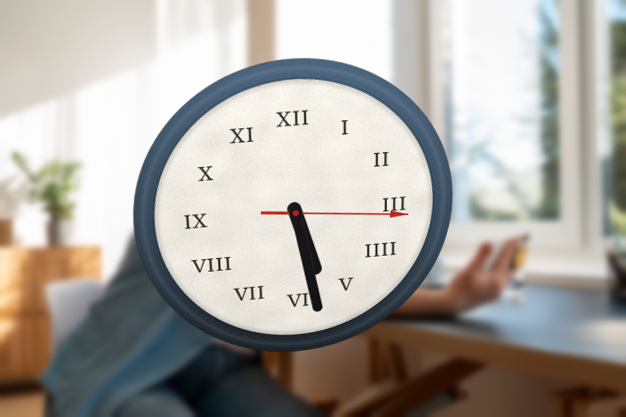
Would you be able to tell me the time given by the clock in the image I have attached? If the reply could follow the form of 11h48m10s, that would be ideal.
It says 5h28m16s
